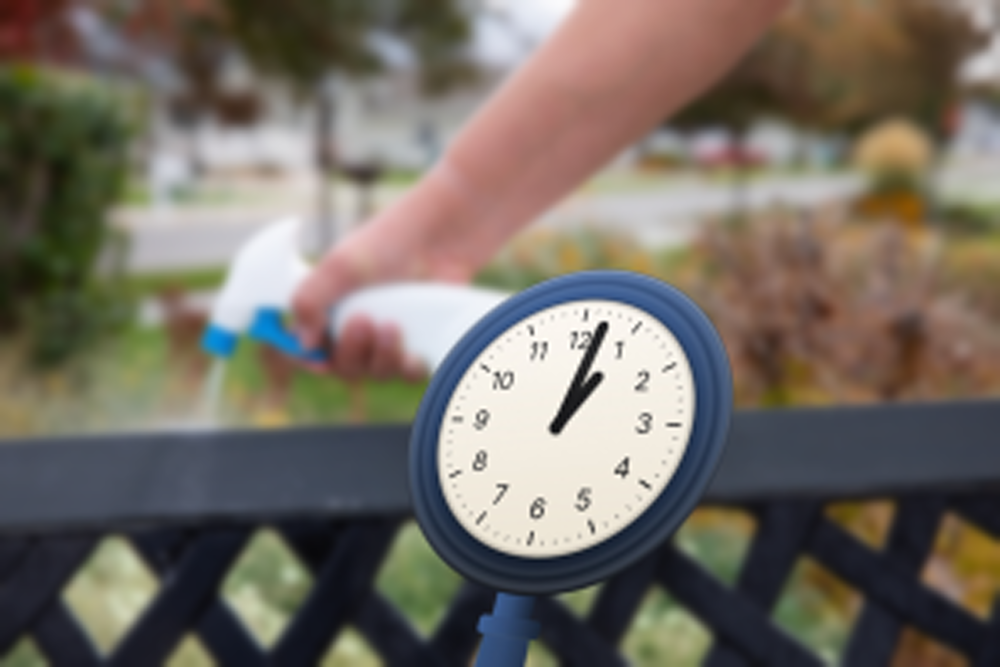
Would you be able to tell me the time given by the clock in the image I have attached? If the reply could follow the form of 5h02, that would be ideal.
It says 1h02
